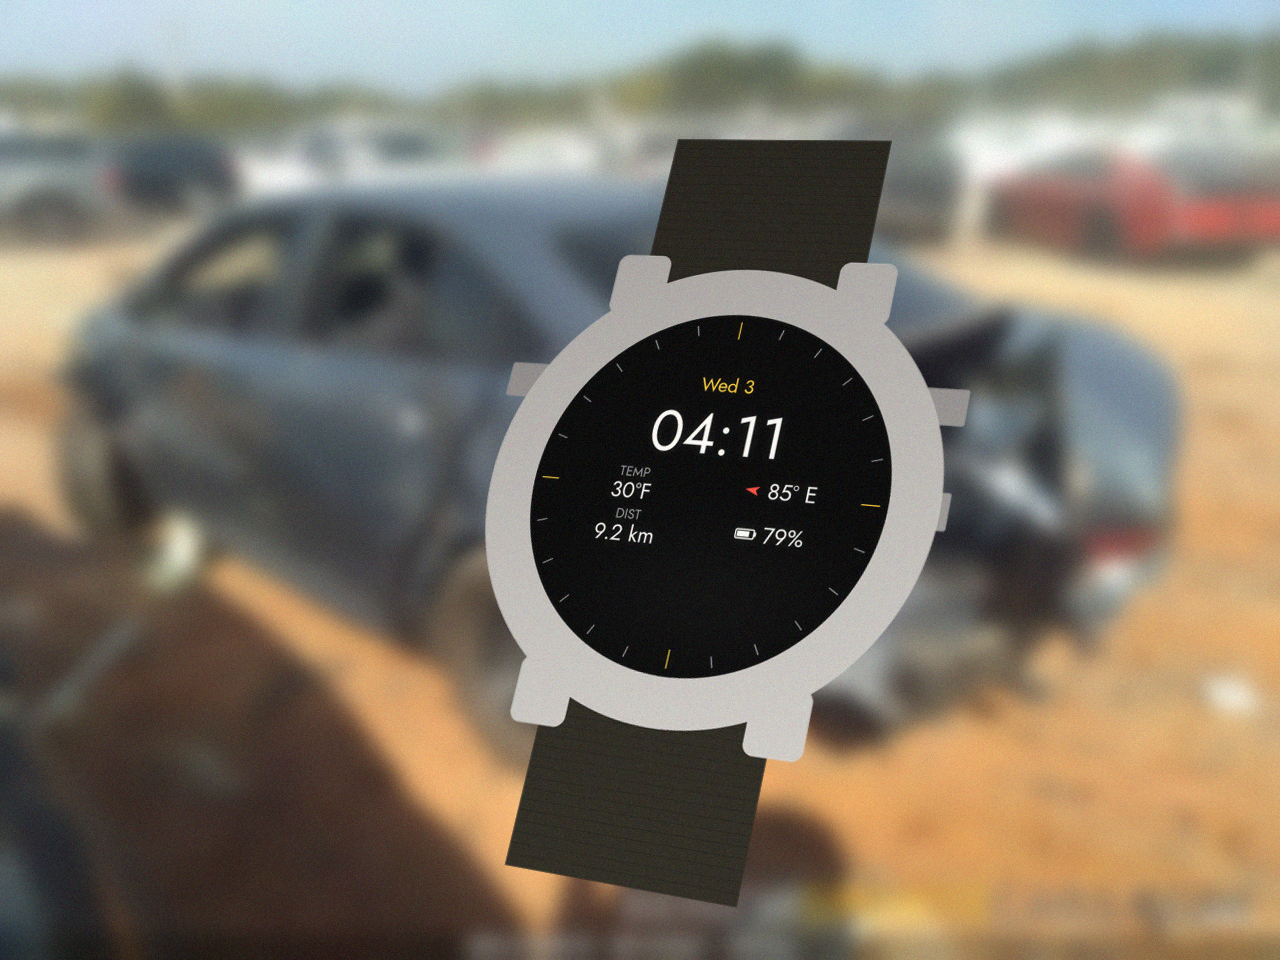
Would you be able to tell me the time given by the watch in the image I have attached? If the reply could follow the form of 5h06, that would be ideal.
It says 4h11
